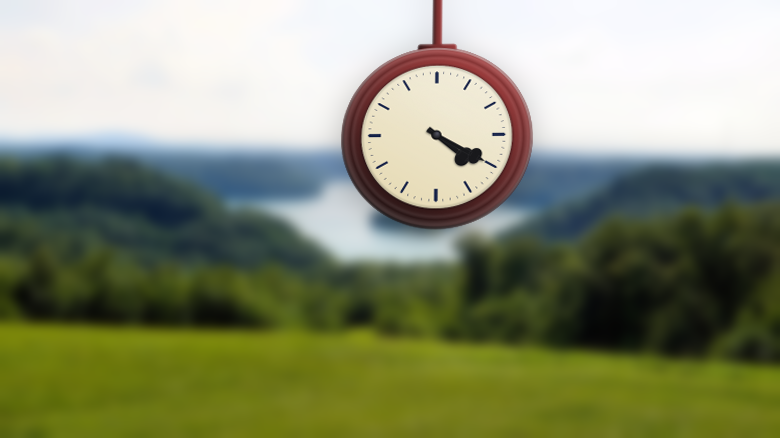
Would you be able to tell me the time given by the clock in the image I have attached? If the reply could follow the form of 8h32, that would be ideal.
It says 4h20
